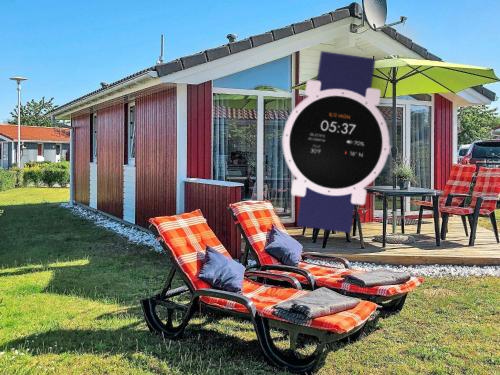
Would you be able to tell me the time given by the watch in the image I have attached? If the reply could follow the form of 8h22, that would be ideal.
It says 5h37
